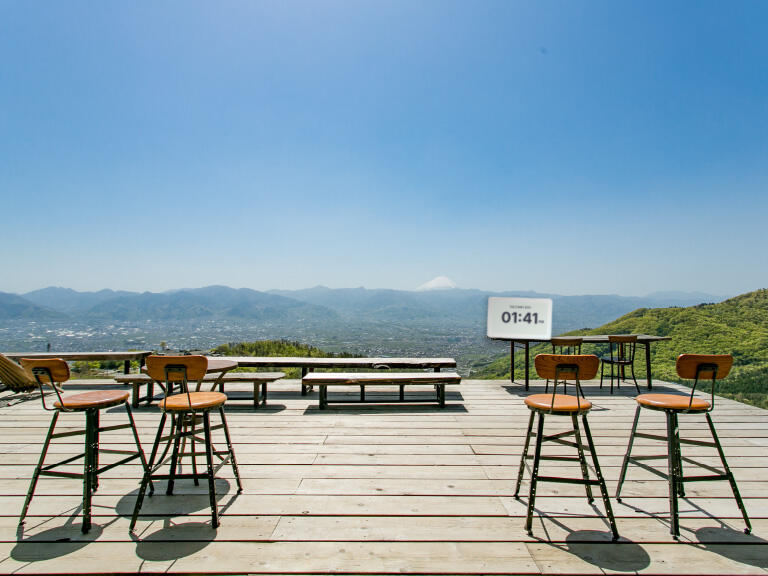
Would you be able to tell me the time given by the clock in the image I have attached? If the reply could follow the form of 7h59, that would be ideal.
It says 1h41
